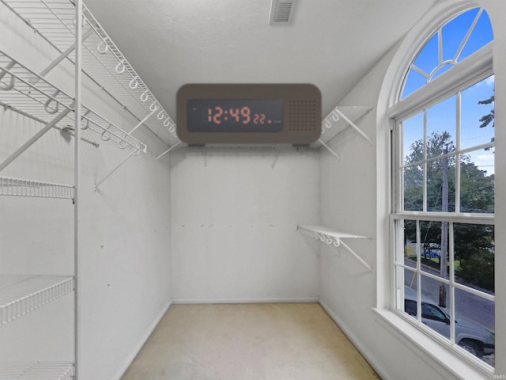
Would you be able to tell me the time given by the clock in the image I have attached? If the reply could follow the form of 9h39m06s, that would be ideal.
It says 12h49m22s
